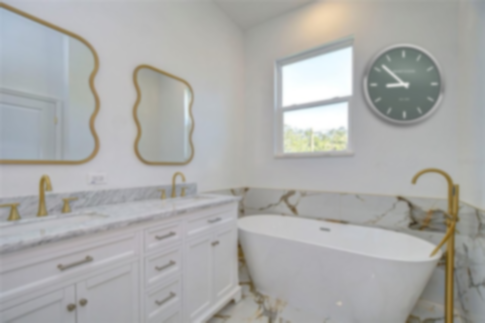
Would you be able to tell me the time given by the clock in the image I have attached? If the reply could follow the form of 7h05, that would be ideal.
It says 8h52
